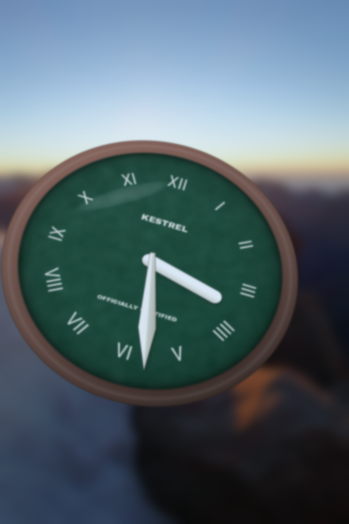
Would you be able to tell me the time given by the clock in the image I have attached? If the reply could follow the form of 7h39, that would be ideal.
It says 3h28
